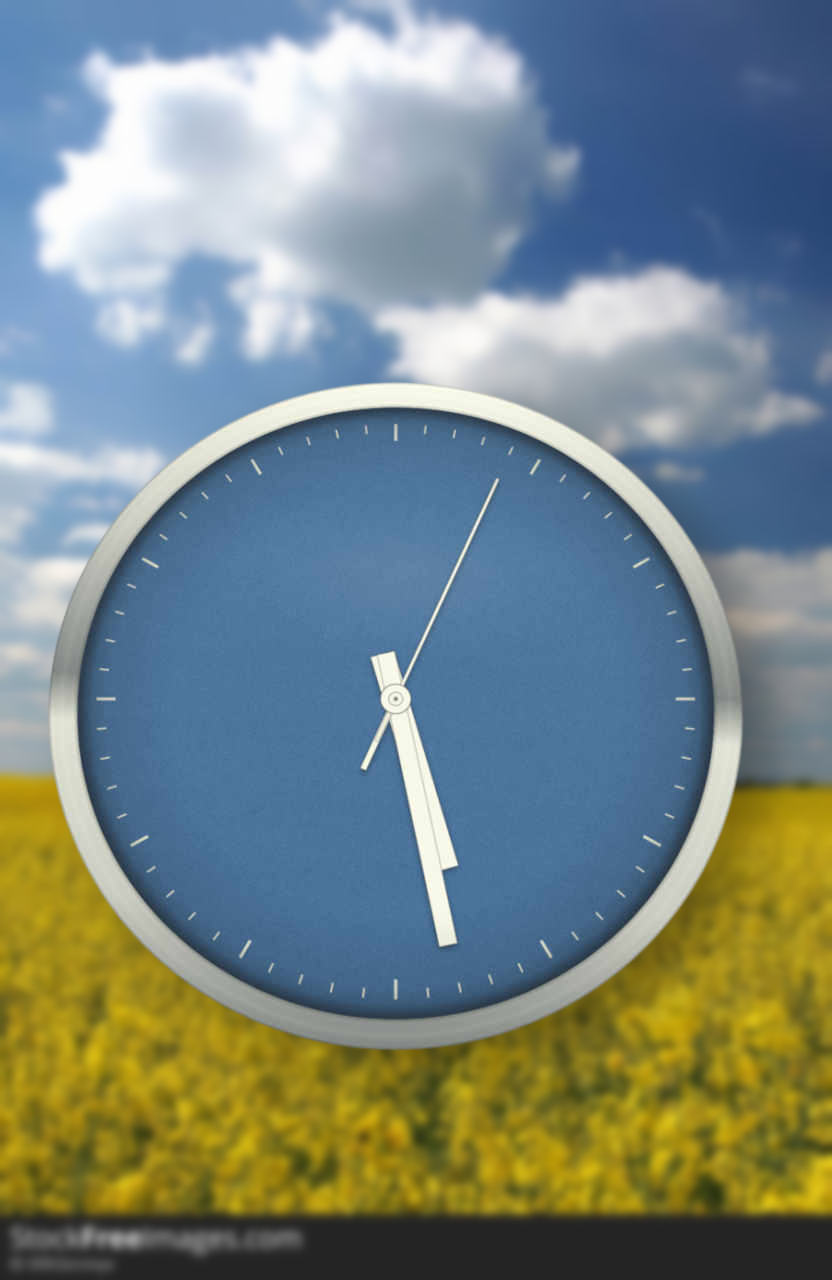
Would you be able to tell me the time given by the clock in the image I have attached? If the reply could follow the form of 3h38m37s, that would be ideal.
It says 5h28m04s
